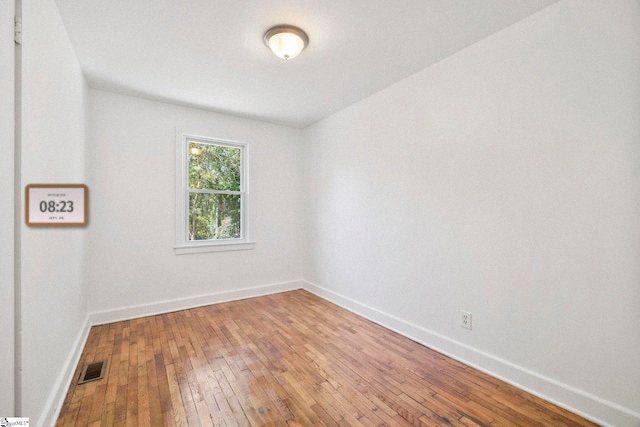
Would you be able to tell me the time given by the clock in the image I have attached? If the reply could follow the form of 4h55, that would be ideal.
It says 8h23
